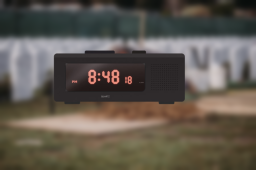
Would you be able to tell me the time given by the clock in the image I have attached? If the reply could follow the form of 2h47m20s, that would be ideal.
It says 8h48m18s
